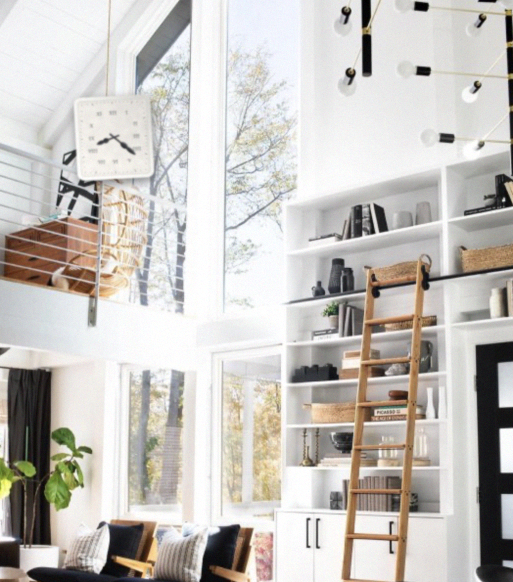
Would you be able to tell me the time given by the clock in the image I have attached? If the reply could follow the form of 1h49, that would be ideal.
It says 8h22
